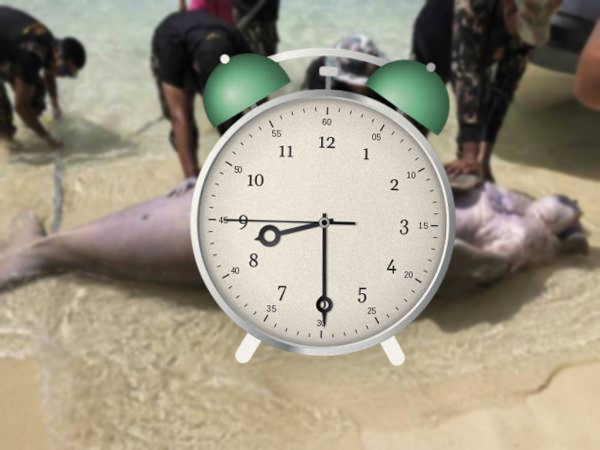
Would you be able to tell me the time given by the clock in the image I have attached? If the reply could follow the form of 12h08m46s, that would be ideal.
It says 8h29m45s
